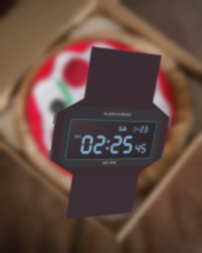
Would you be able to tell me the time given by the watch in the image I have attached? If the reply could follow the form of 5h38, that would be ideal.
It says 2h25
